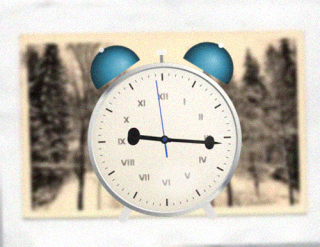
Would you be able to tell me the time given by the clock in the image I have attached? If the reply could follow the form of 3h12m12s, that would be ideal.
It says 9h15m59s
